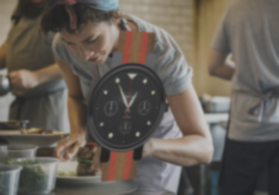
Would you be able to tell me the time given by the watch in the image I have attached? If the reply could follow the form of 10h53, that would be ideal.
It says 12h55
